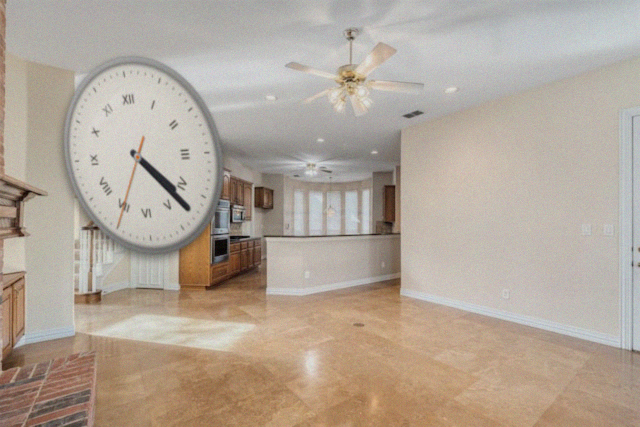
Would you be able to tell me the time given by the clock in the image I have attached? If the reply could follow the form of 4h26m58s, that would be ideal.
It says 4h22m35s
